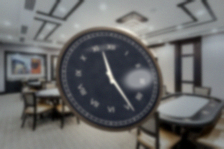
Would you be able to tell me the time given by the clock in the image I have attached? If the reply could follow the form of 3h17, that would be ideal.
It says 11h24
